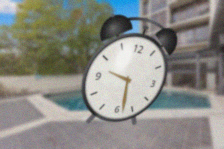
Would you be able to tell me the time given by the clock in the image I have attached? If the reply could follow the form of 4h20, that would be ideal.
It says 9h28
